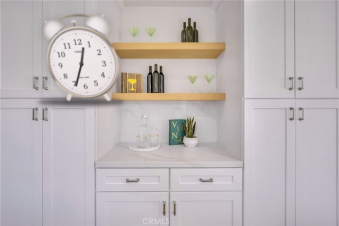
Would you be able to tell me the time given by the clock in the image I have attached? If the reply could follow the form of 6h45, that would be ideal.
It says 12h34
